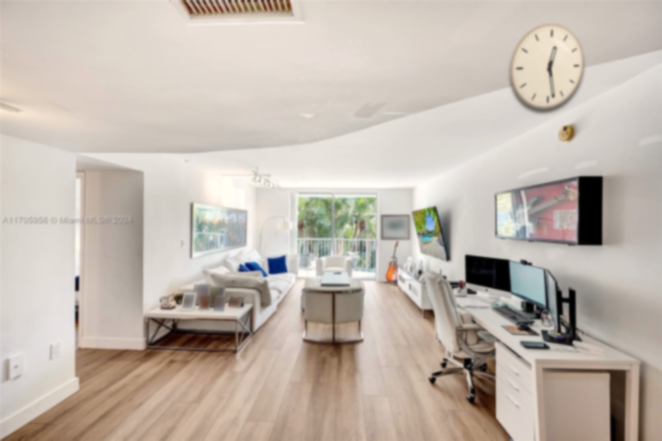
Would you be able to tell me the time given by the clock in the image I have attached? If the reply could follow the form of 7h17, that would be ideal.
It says 12h28
